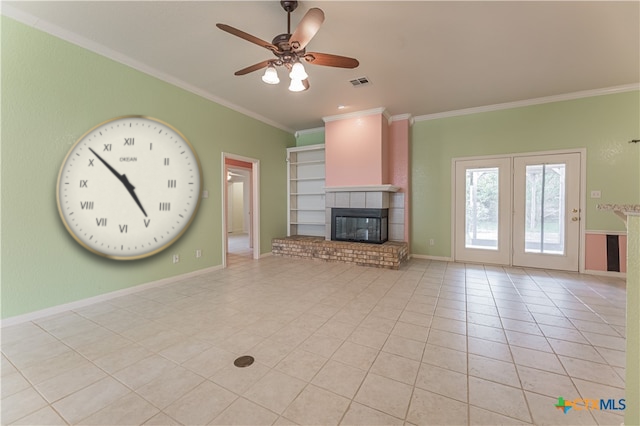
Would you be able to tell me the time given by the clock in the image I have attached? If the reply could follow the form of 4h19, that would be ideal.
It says 4h52
